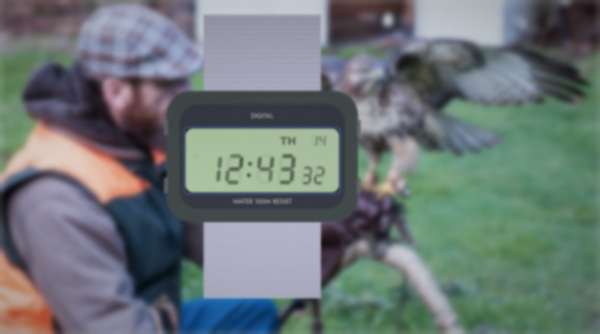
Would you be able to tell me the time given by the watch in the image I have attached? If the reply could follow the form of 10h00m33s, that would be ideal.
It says 12h43m32s
